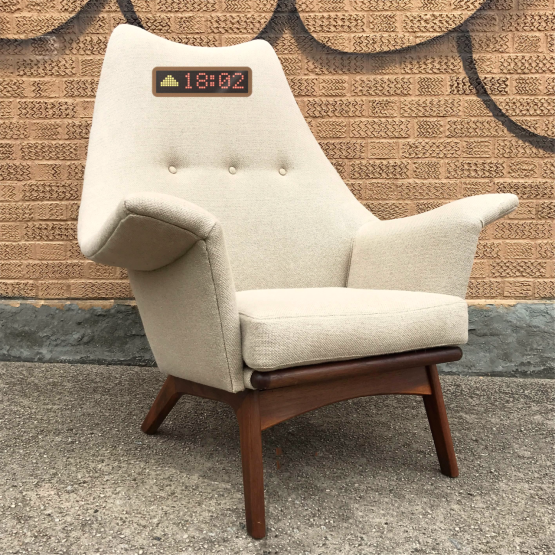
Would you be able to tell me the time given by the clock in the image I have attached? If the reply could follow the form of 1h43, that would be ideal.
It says 18h02
